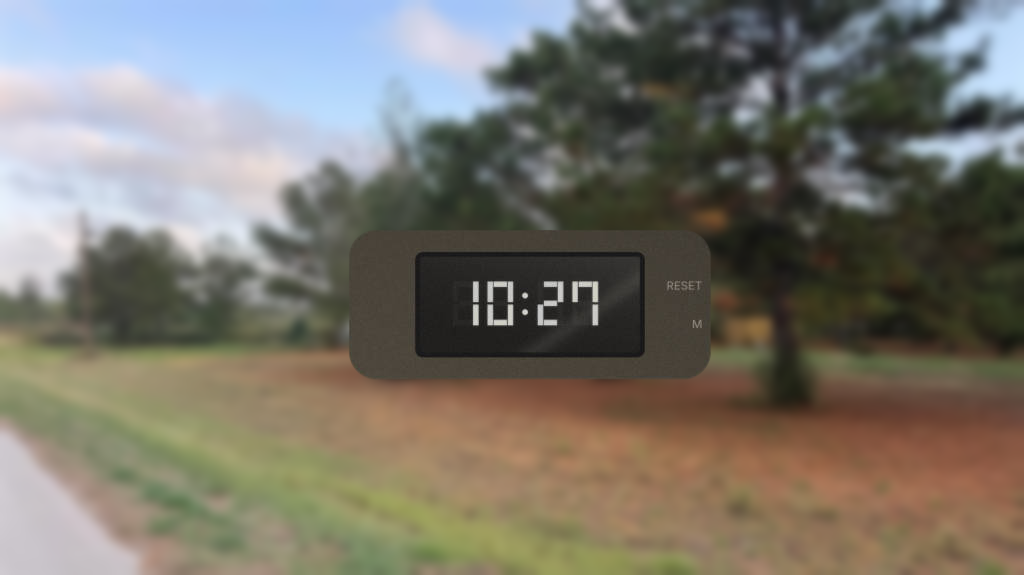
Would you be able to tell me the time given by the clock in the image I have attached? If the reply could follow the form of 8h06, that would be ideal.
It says 10h27
